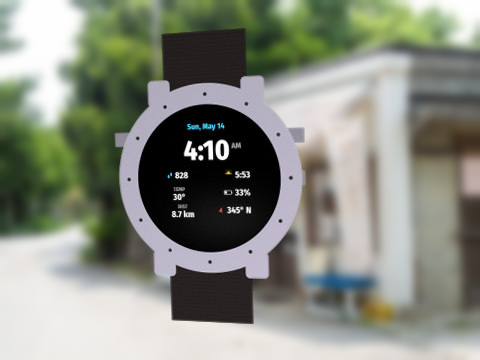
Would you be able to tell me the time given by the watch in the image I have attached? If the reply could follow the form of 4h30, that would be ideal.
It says 4h10
